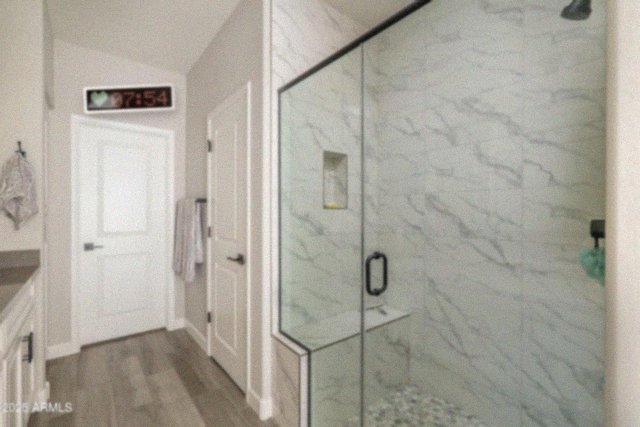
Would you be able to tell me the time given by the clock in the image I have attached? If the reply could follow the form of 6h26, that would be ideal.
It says 7h54
